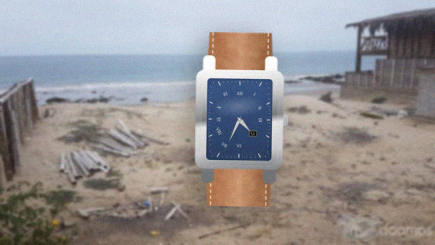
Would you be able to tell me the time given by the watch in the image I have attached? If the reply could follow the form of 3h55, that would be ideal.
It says 4h34
